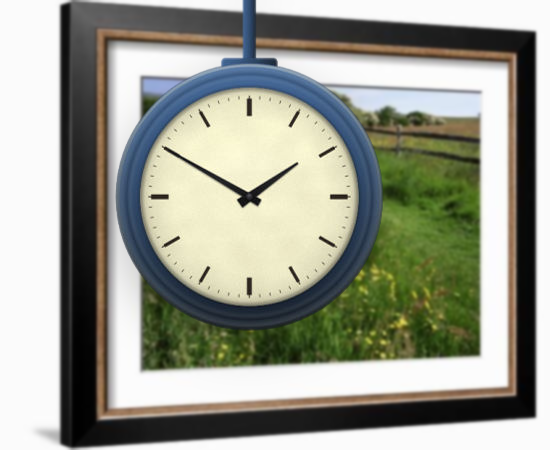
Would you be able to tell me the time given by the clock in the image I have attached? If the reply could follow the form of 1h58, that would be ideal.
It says 1h50
